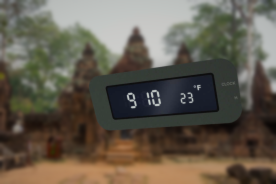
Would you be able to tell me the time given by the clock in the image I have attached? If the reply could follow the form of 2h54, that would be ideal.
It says 9h10
